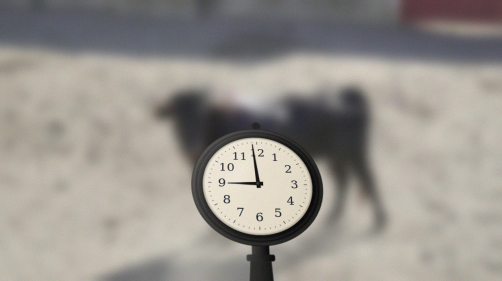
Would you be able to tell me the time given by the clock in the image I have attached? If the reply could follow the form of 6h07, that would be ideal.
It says 8h59
